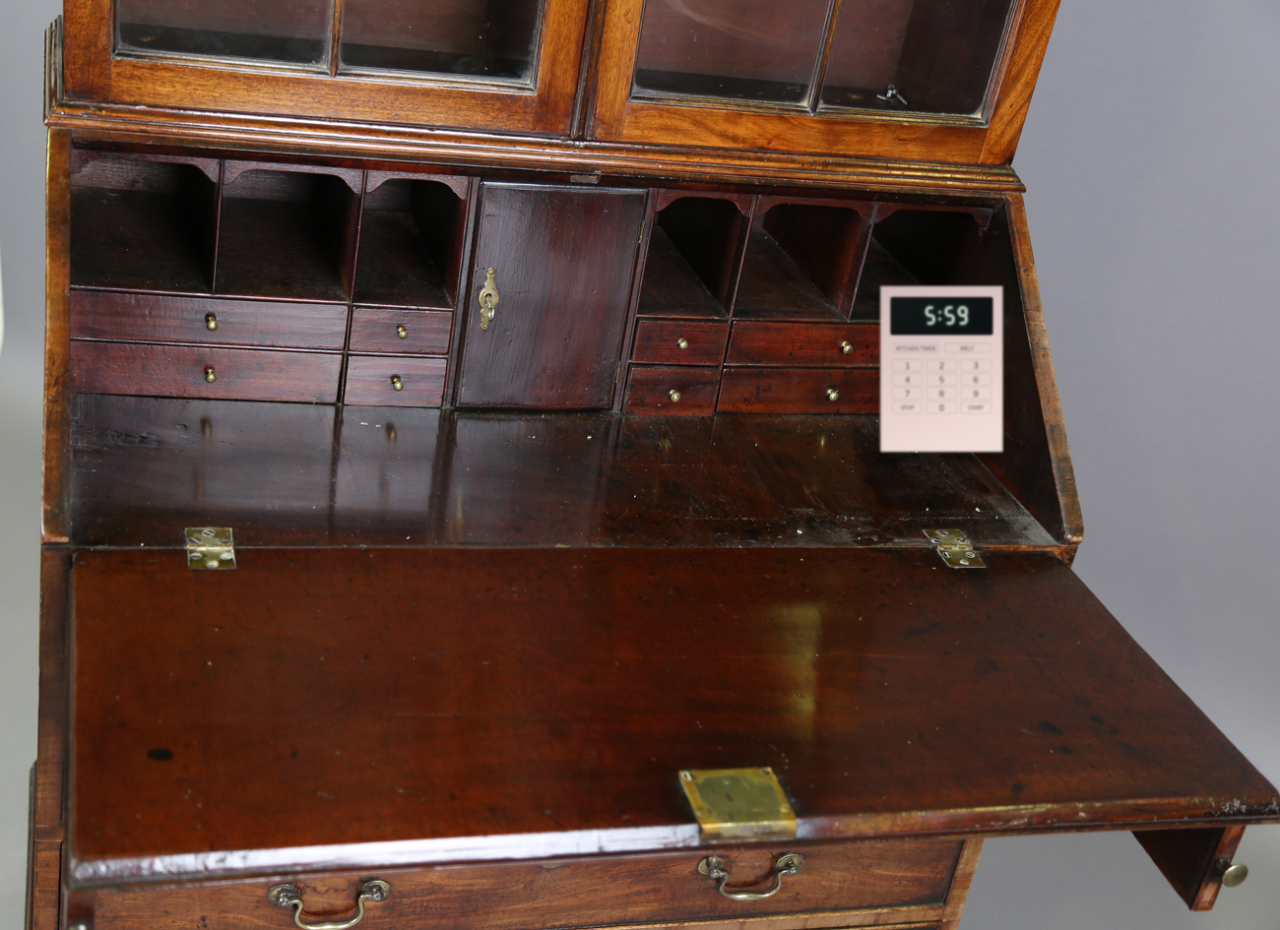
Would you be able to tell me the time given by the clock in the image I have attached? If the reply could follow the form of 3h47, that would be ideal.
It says 5h59
